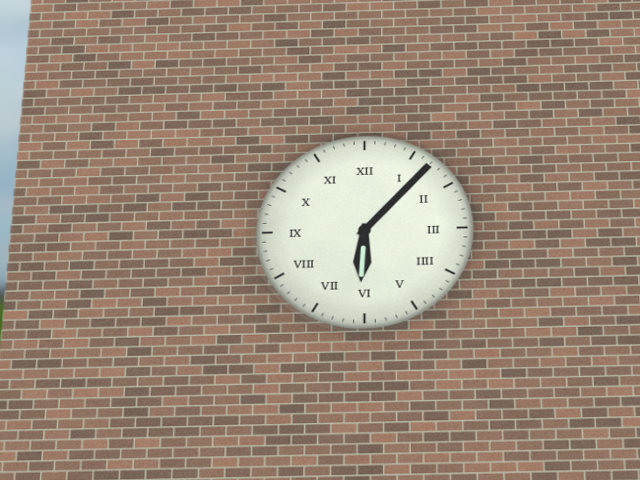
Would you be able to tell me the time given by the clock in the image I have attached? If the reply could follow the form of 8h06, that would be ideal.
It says 6h07
